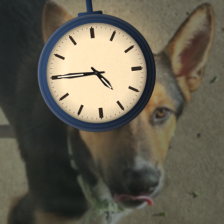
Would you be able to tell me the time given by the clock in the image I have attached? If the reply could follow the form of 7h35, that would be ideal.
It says 4h45
